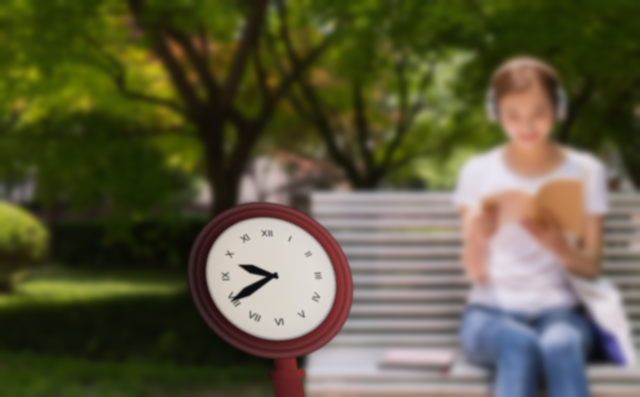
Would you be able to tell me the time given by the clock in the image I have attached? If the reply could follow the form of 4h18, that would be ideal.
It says 9h40
